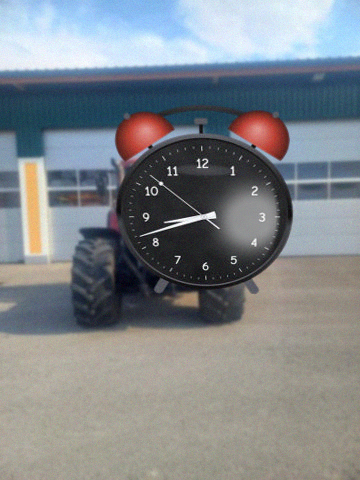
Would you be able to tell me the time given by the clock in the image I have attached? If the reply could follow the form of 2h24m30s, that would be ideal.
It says 8h41m52s
